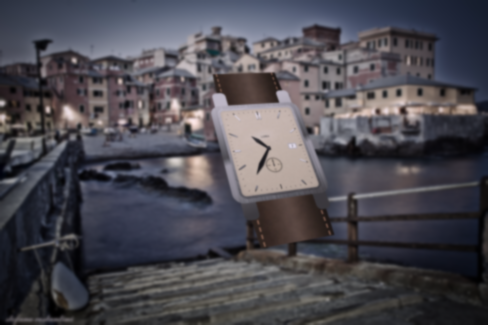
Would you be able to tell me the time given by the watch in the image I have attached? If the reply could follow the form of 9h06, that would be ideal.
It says 10h36
